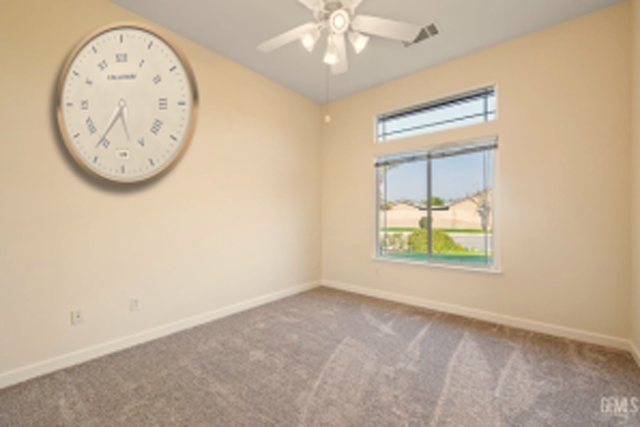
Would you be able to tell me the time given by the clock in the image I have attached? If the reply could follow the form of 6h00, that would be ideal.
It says 5h36
